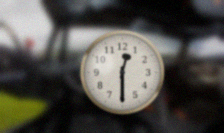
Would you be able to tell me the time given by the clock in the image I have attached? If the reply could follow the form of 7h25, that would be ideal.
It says 12h30
